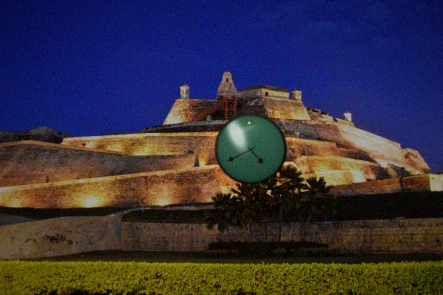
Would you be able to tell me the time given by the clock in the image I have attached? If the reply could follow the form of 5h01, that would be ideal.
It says 4h41
